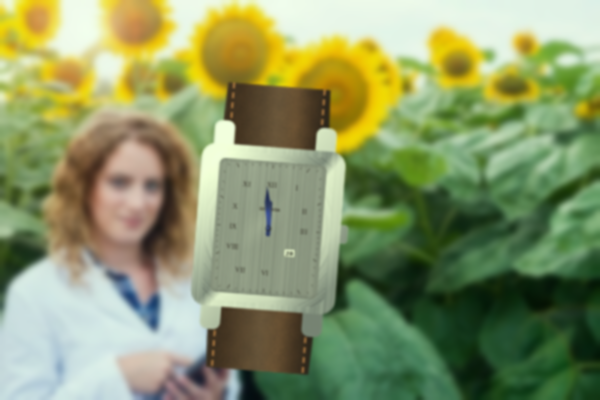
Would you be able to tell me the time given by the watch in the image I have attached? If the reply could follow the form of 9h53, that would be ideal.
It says 11h59
